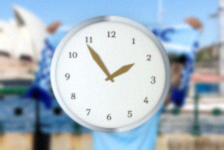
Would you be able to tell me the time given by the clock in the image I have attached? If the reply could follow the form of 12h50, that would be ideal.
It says 1h54
